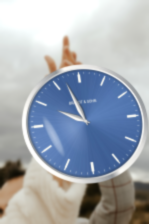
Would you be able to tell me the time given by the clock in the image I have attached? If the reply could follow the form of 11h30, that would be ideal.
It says 9h57
